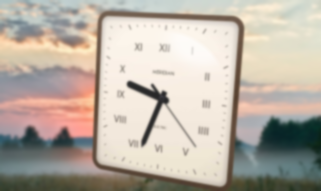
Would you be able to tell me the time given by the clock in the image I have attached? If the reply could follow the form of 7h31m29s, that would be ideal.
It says 9h33m23s
